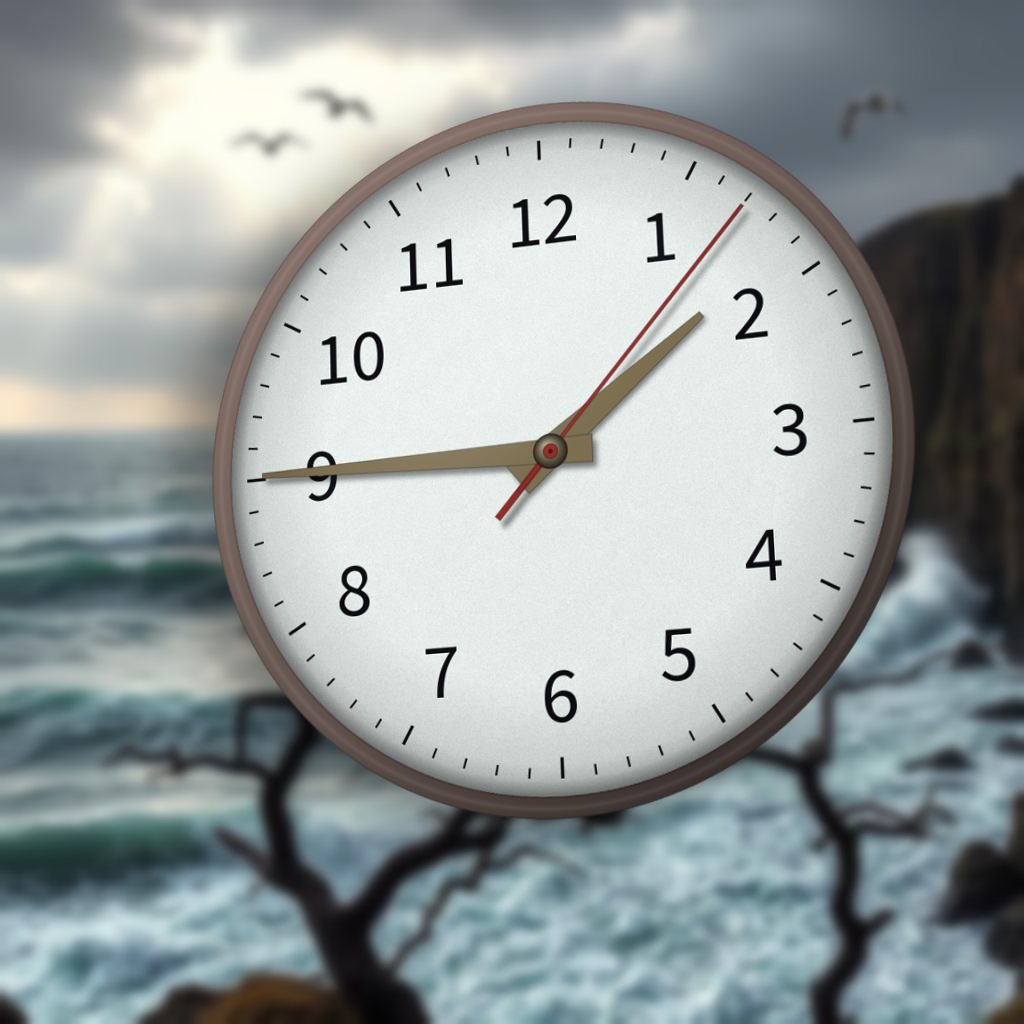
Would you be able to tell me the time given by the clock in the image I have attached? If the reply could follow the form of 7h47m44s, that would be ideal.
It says 1h45m07s
